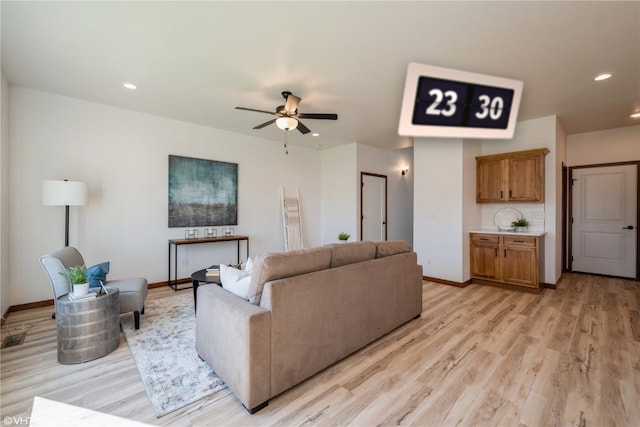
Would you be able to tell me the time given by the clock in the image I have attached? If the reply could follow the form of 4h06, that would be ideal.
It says 23h30
